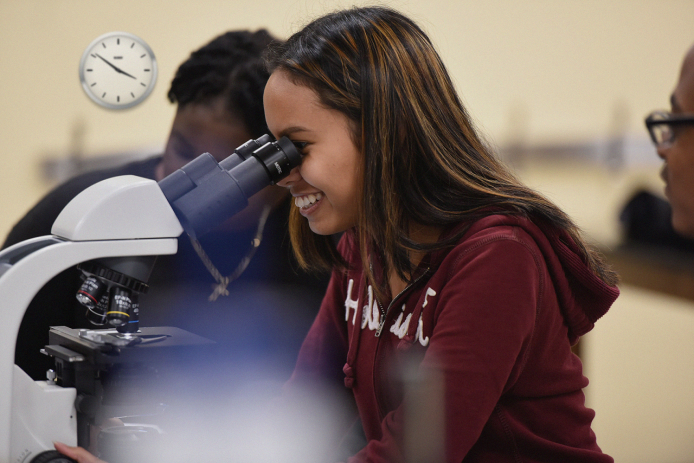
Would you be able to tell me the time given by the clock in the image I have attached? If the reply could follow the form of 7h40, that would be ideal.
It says 3h51
